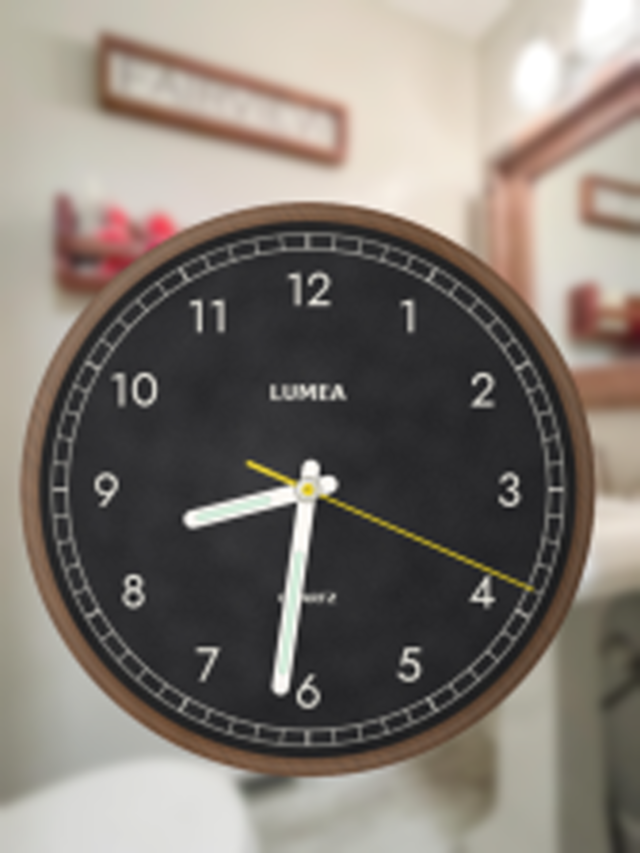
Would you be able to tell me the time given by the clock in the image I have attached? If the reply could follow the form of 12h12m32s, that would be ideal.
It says 8h31m19s
